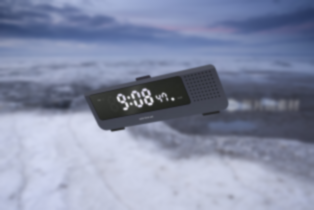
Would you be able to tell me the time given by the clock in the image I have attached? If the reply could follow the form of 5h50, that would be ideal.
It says 9h08
